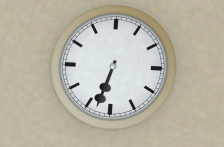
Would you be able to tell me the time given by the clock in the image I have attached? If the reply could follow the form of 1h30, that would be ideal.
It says 6h33
